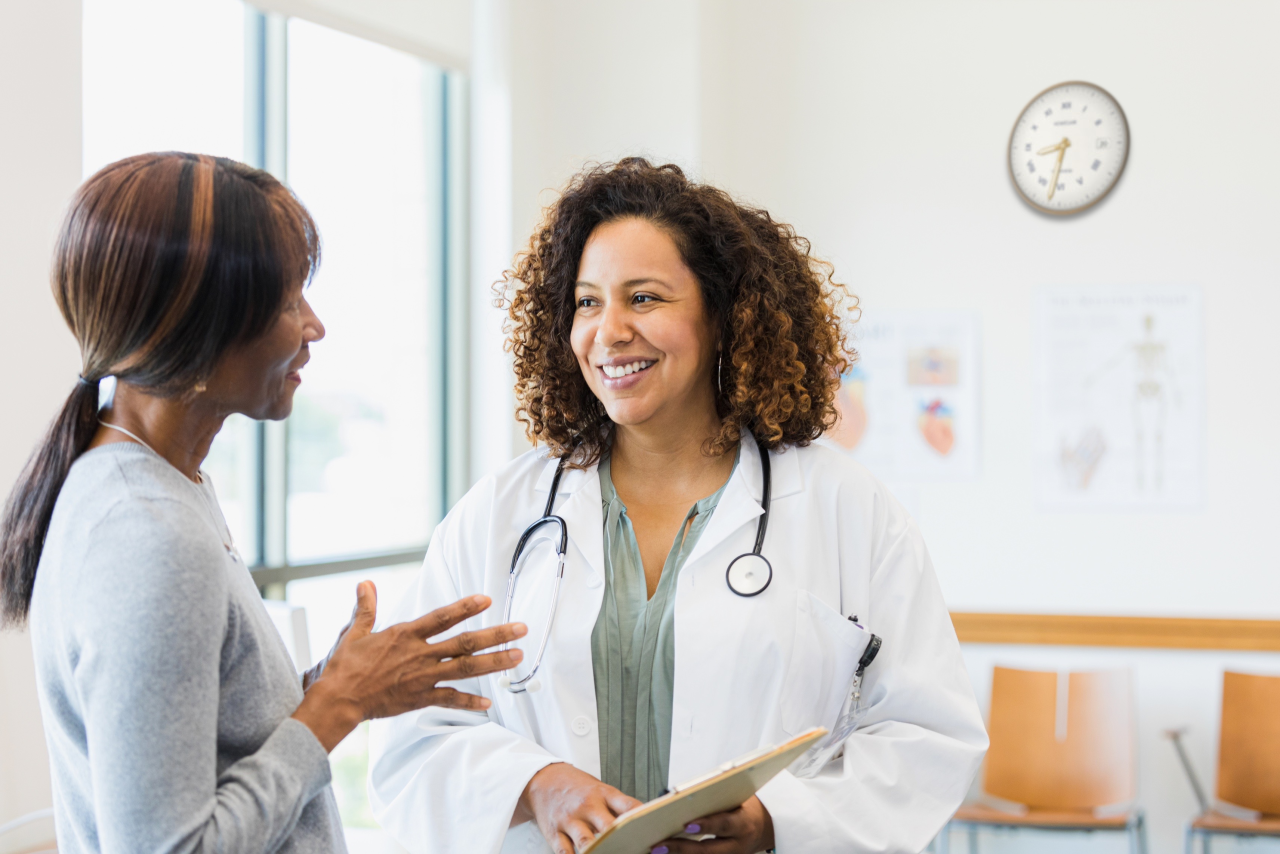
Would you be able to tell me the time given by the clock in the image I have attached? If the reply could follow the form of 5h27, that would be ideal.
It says 8h32
